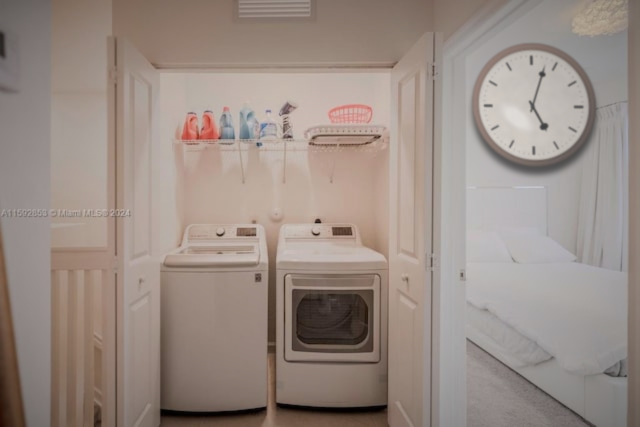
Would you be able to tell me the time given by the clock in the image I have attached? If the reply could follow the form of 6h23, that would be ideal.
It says 5h03
